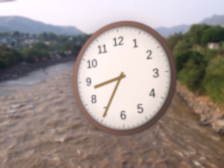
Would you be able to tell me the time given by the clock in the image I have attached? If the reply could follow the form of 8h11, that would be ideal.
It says 8h35
